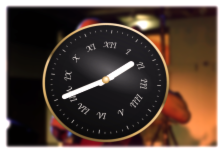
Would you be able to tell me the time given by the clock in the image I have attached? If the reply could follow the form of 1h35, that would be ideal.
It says 1h40
